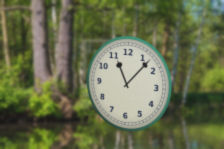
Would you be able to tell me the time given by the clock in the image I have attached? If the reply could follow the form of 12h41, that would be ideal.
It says 11h07
